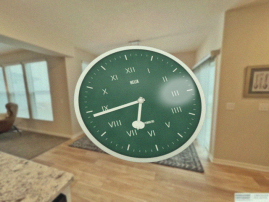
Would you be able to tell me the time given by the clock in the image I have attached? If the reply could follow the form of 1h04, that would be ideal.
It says 6h44
